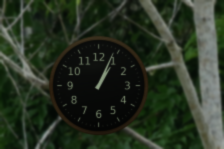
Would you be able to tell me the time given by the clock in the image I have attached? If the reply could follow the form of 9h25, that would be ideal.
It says 1h04
